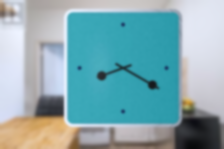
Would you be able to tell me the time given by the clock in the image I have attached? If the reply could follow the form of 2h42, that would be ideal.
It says 8h20
